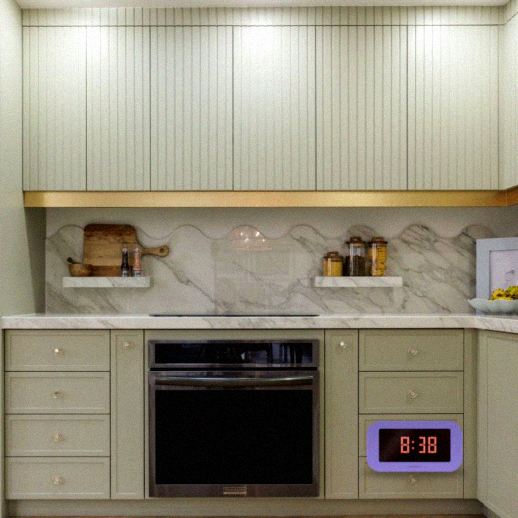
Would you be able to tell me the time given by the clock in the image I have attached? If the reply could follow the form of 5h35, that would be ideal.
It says 8h38
